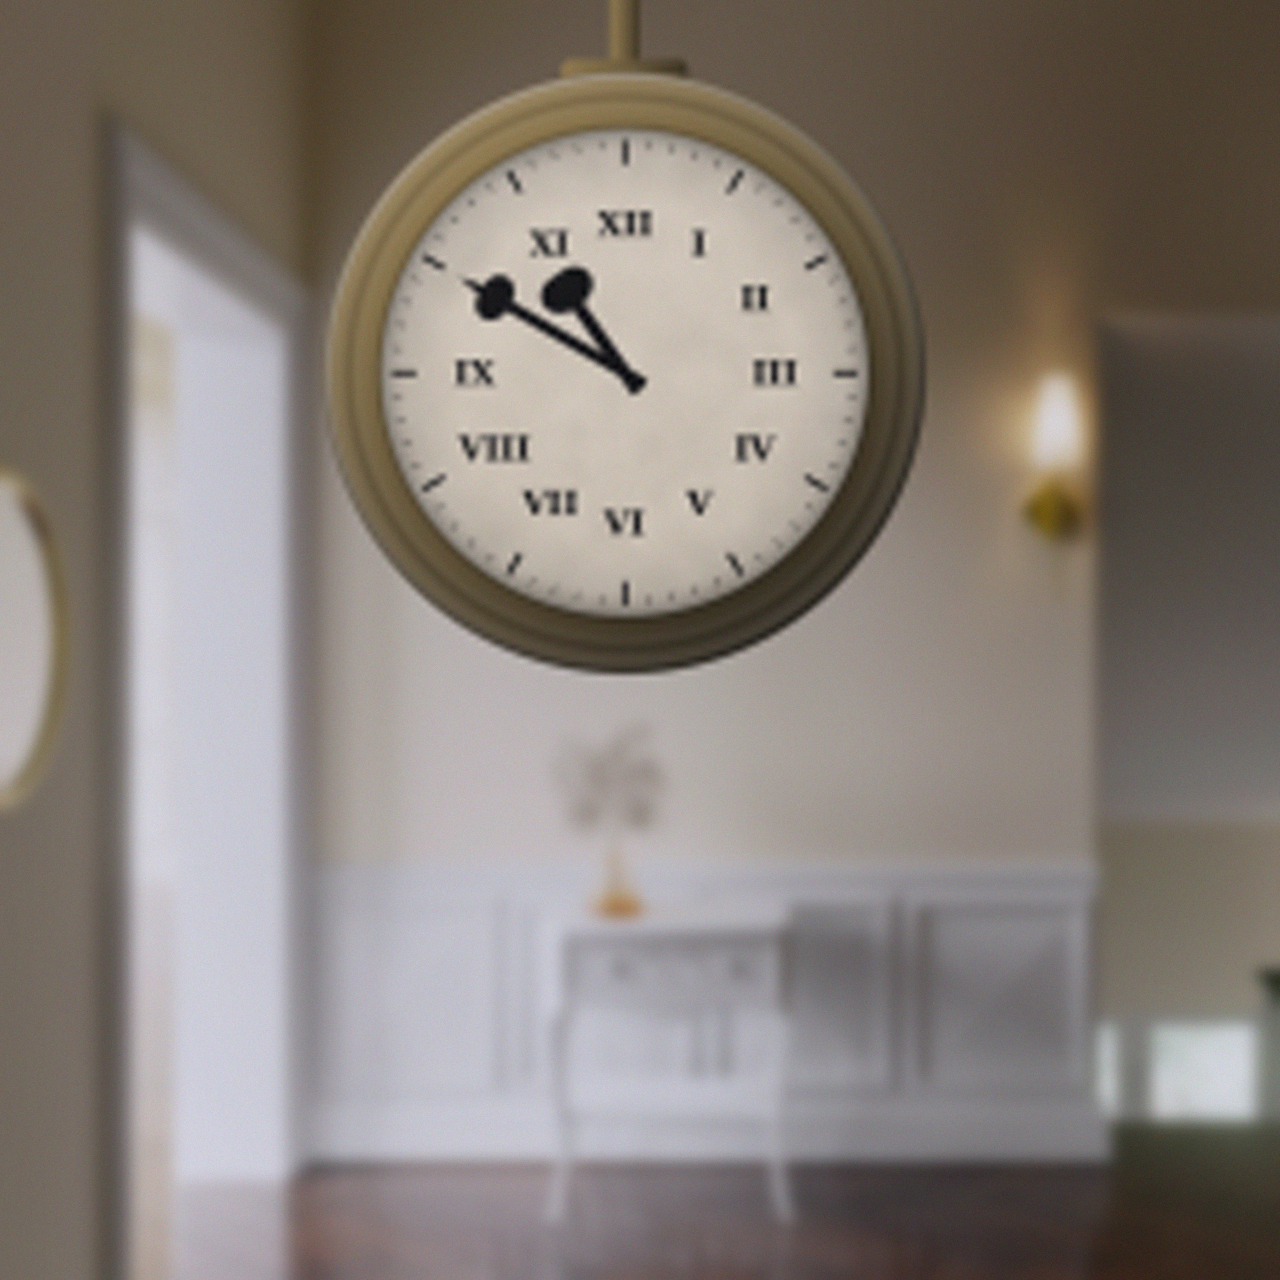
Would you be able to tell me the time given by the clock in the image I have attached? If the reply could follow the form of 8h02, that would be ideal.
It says 10h50
